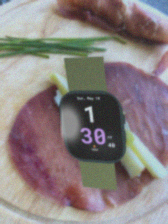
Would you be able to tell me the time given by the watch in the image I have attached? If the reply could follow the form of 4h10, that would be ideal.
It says 1h30
